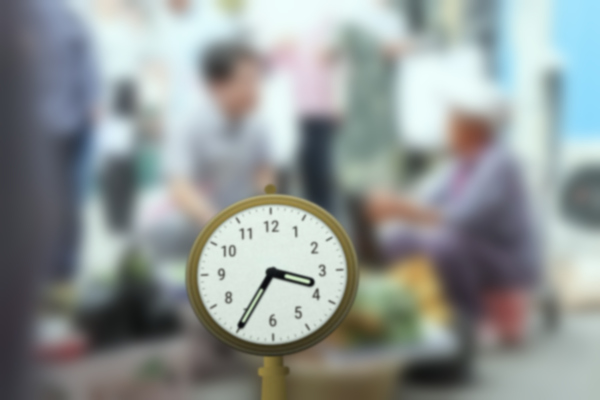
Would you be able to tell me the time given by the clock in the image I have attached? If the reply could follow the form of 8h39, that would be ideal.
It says 3h35
